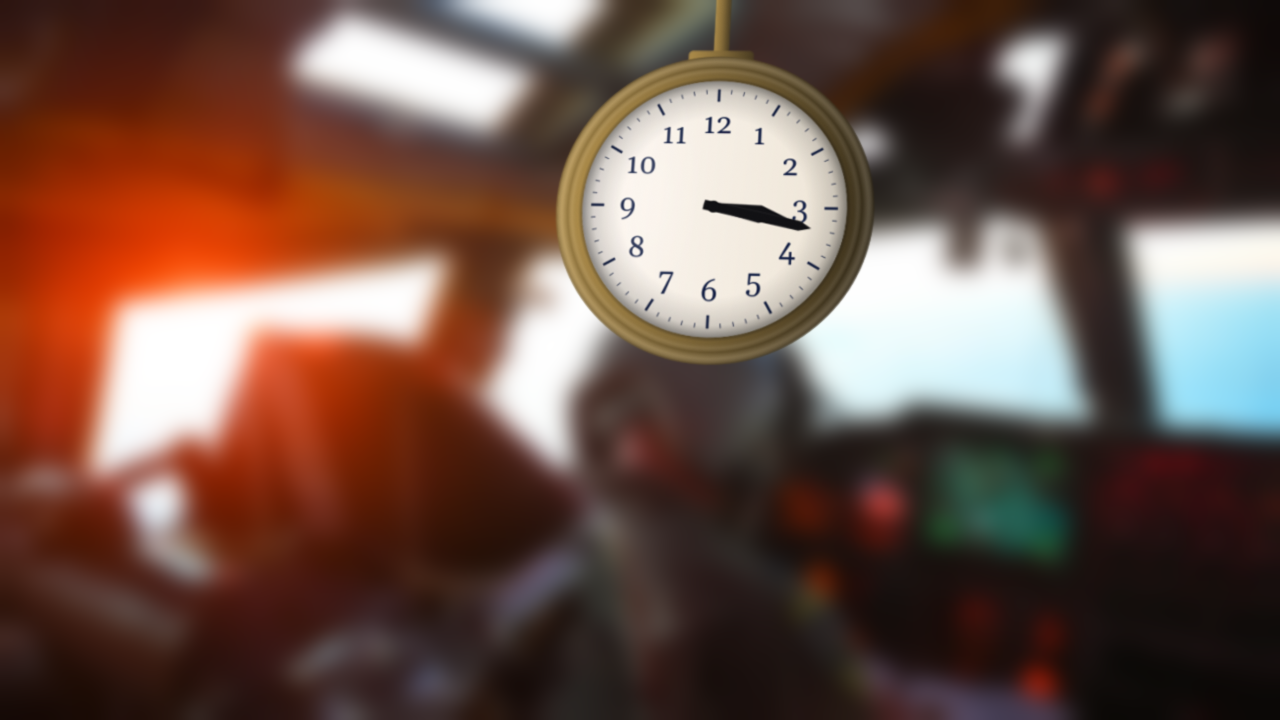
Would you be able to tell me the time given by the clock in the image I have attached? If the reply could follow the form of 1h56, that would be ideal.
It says 3h17
